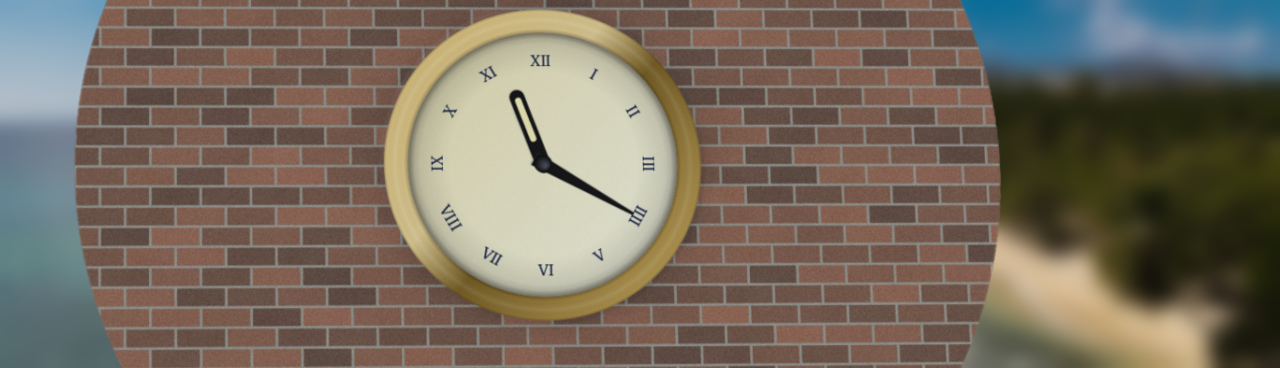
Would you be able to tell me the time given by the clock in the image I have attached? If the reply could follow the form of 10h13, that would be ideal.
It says 11h20
